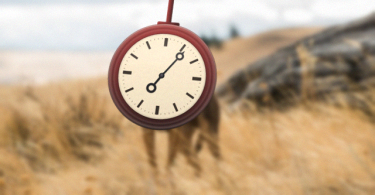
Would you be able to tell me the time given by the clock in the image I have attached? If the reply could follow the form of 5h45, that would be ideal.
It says 7h06
